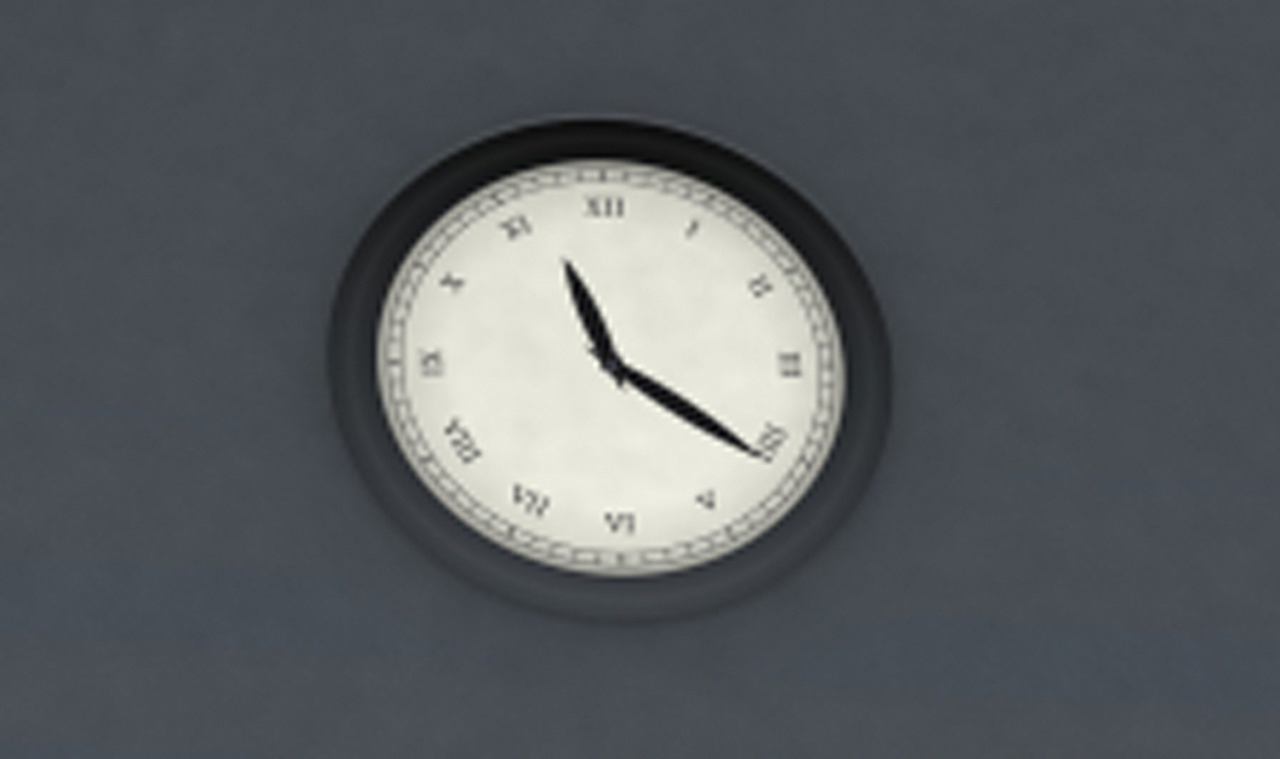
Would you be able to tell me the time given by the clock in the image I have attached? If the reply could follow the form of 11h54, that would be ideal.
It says 11h21
